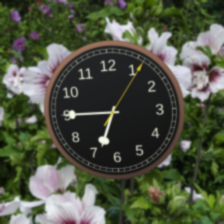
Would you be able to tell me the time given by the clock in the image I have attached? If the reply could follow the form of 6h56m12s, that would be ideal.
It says 6h45m06s
